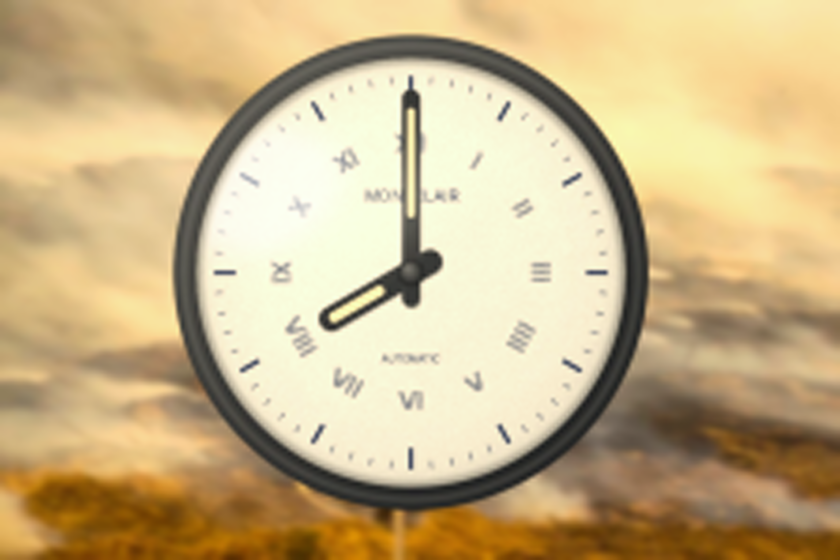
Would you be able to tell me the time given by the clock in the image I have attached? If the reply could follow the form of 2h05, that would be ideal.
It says 8h00
